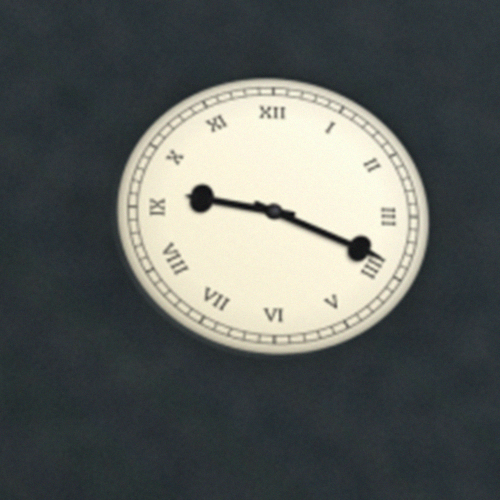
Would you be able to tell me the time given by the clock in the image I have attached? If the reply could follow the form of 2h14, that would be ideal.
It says 9h19
